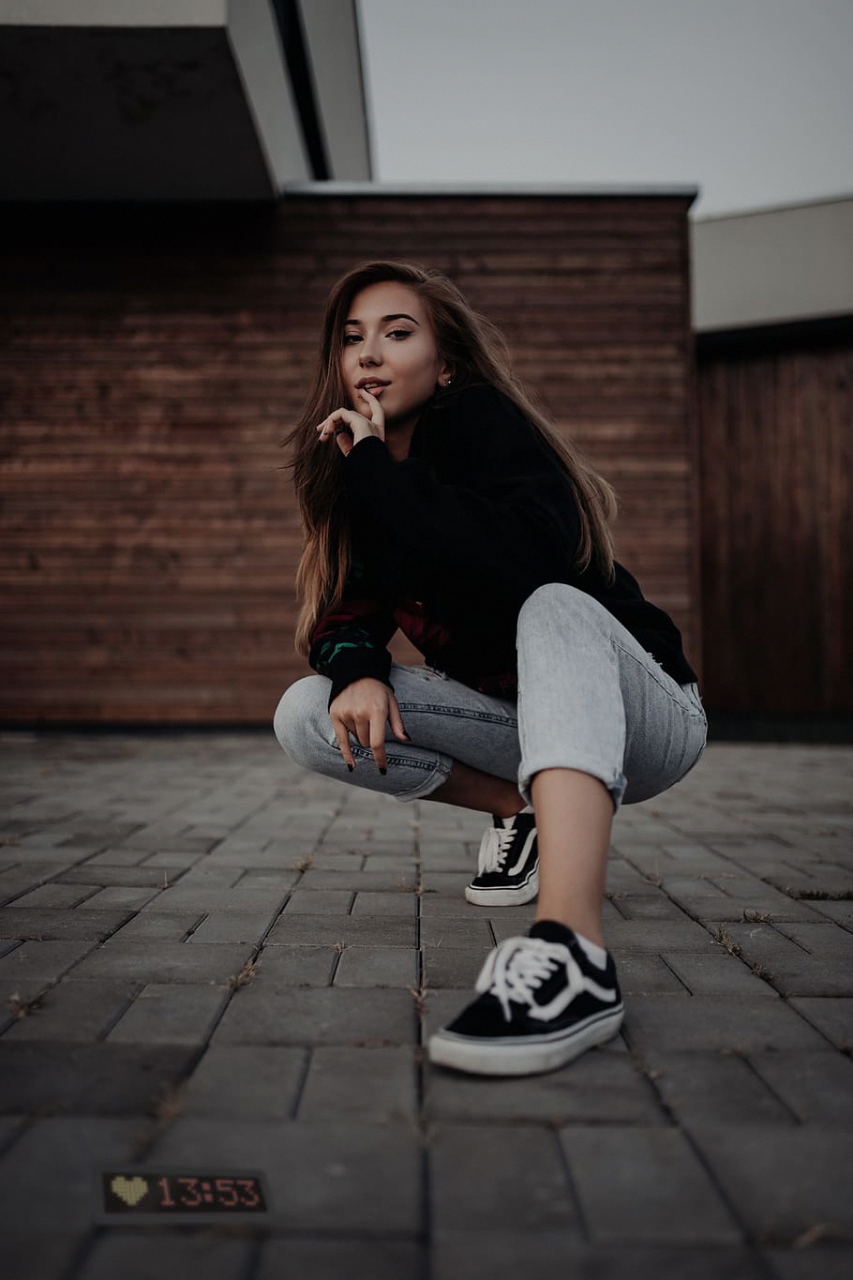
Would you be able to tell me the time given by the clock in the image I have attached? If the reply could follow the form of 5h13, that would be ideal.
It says 13h53
